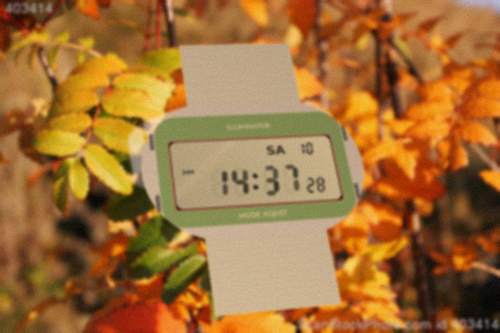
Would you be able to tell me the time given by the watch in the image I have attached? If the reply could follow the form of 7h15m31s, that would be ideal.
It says 14h37m28s
